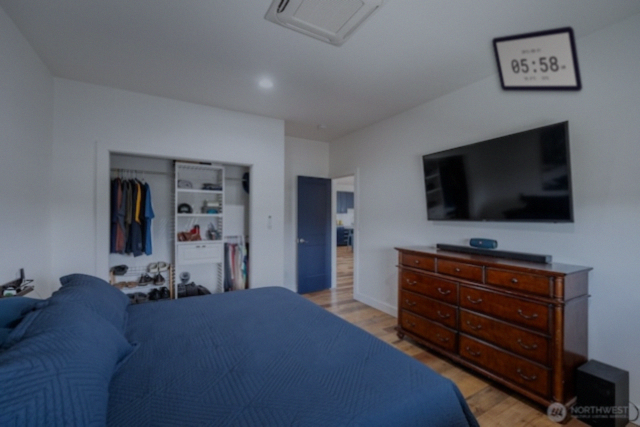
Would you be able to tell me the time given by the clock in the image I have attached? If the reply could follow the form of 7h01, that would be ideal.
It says 5h58
